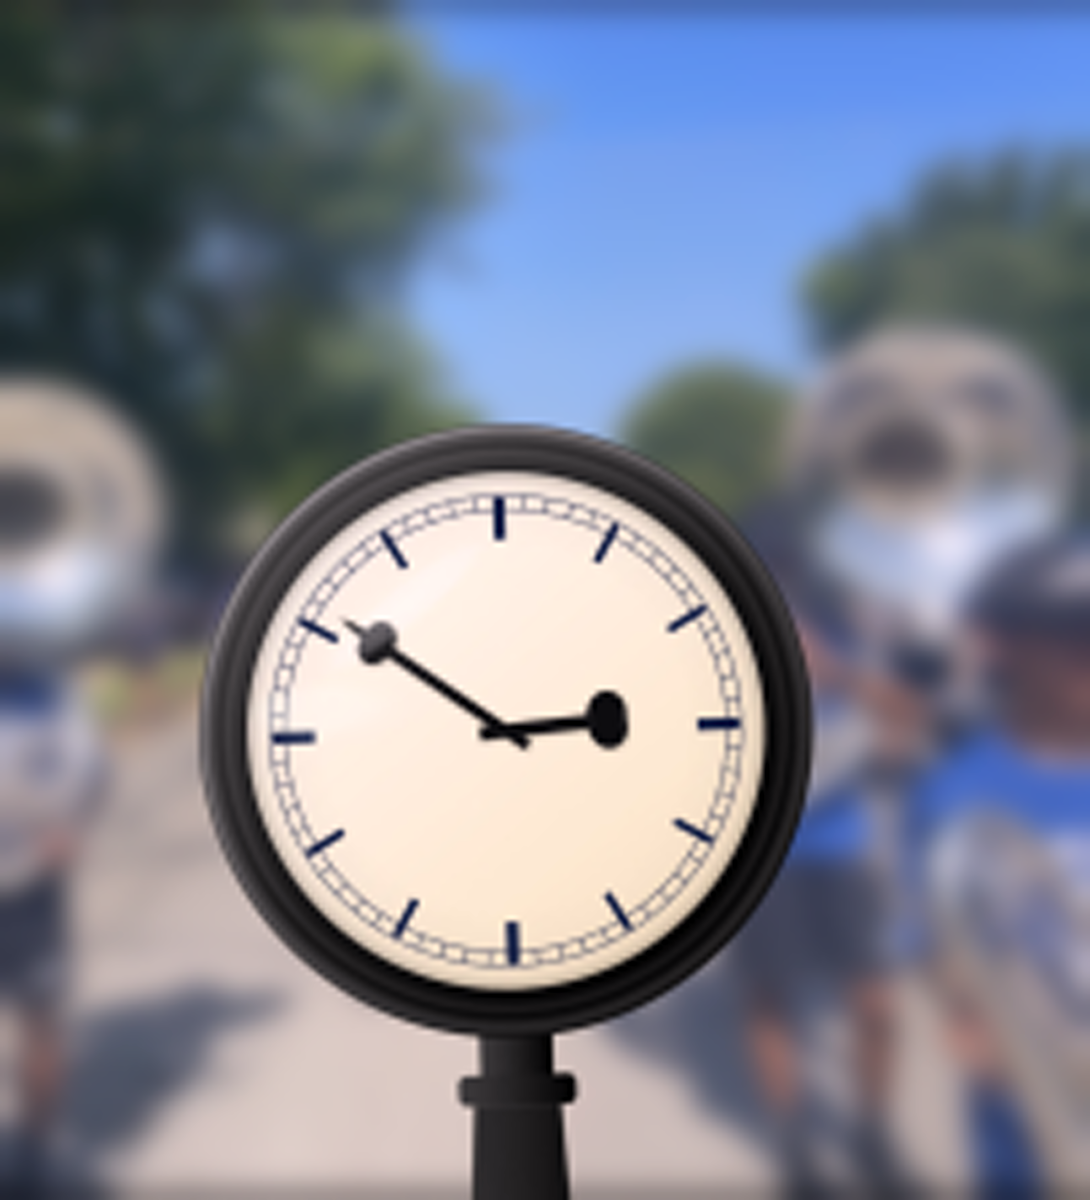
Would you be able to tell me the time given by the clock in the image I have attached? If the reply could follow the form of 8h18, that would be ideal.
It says 2h51
